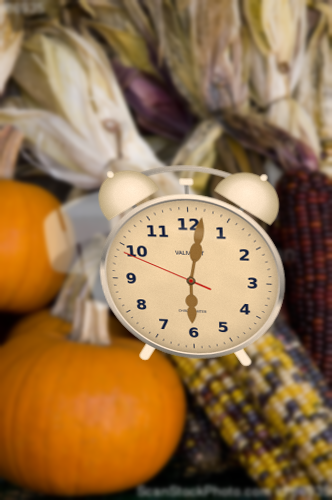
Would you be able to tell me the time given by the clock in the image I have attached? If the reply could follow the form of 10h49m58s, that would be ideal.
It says 6h01m49s
